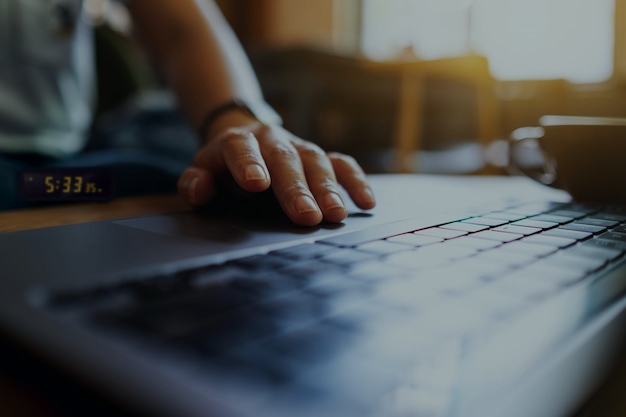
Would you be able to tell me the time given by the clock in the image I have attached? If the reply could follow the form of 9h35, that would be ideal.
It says 5h33
